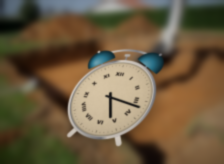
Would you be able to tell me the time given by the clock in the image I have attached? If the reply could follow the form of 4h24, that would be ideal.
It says 5h17
